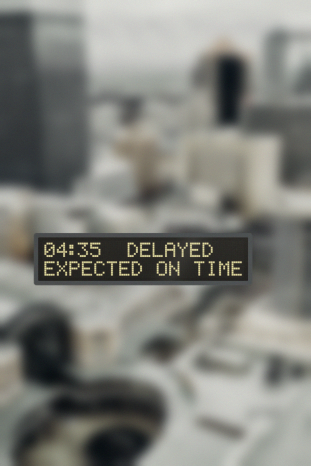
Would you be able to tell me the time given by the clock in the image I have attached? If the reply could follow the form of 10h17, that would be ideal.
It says 4h35
